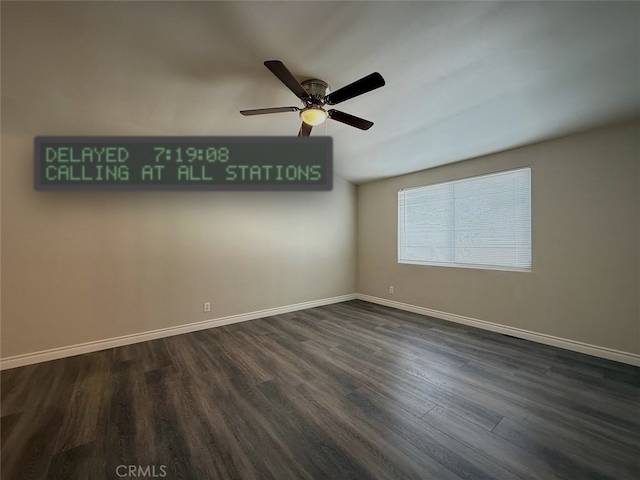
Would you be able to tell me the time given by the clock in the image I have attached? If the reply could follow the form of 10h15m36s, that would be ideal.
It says 7h19m08s
